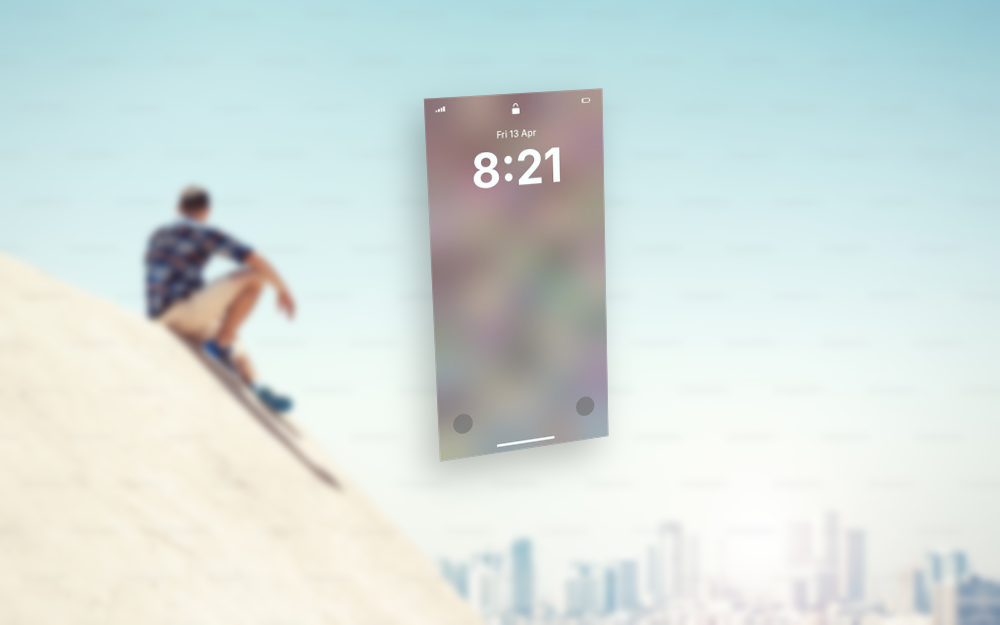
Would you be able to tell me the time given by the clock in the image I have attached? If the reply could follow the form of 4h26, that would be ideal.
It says 8h21
